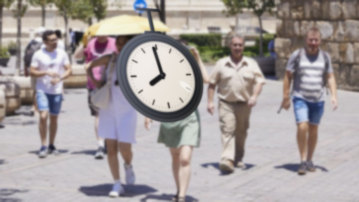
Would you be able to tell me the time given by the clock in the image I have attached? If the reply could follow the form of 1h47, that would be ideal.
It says 7h59
